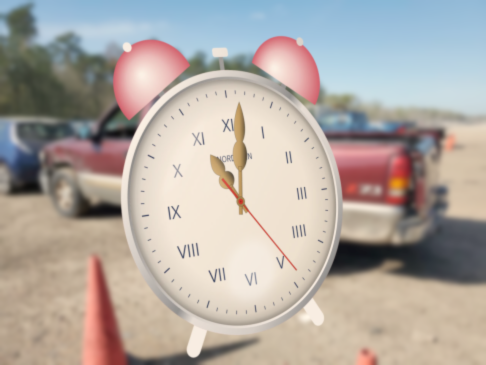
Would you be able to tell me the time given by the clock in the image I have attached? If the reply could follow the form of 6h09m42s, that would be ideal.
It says 11h01m24s
